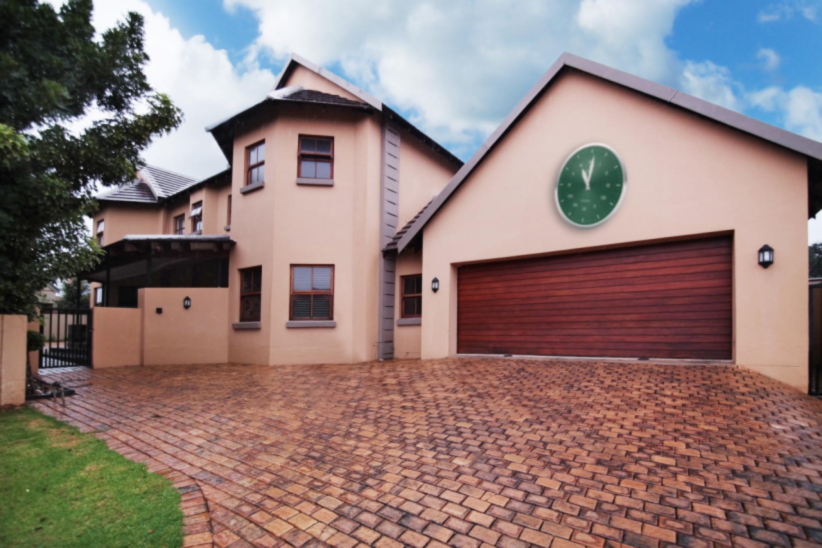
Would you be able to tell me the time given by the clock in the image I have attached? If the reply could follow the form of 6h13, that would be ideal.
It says 11h01
